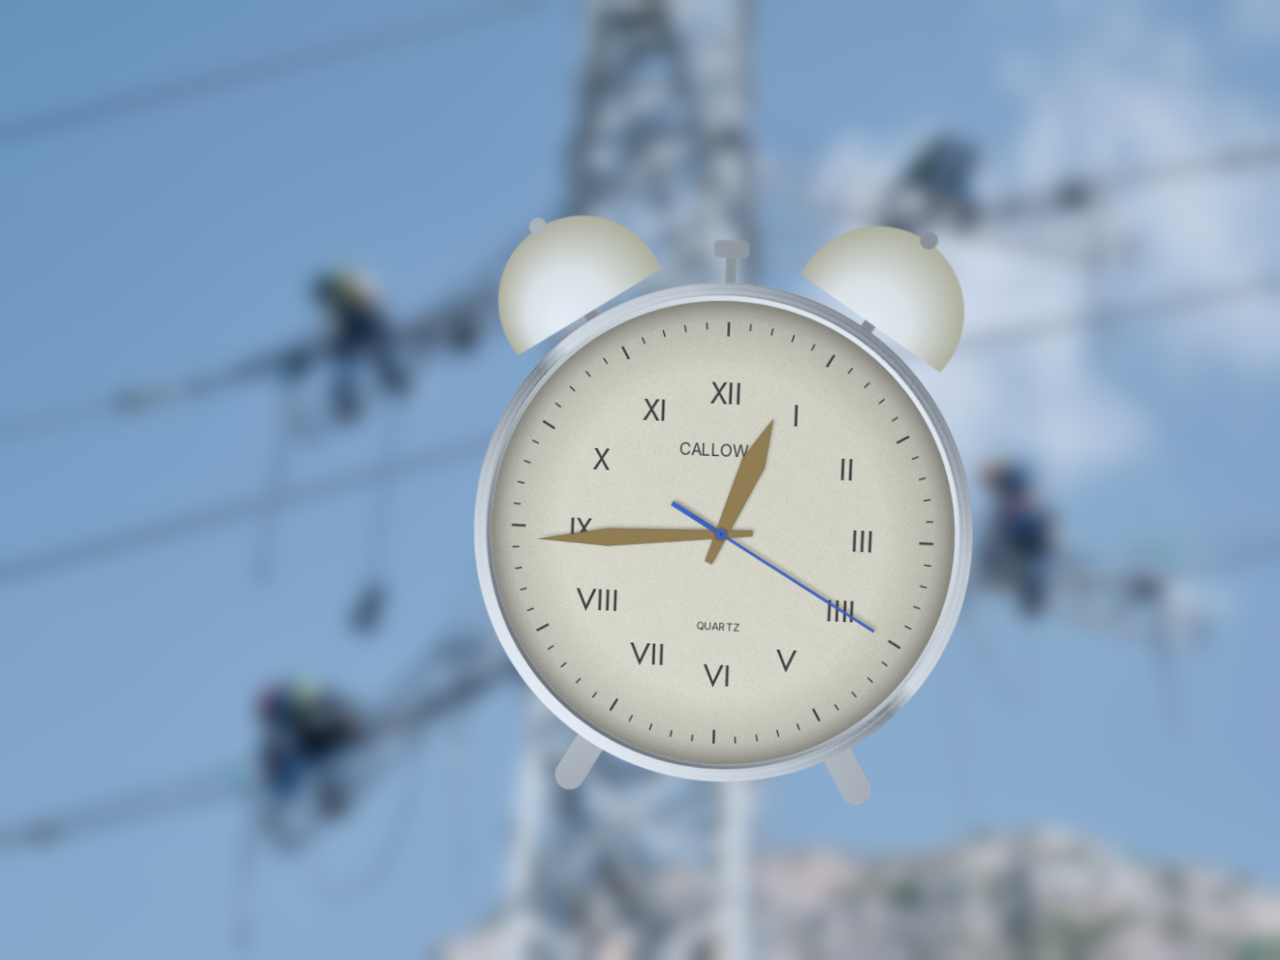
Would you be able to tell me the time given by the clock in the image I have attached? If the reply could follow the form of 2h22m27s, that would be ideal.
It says 12h44m20s
